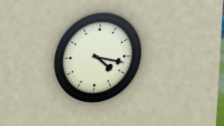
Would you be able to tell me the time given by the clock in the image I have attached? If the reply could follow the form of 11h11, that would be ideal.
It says 4h17
